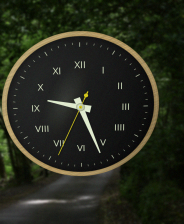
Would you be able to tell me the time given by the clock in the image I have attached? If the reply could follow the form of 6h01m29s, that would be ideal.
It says 9h26m34s
